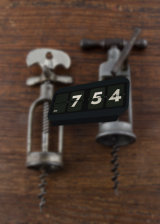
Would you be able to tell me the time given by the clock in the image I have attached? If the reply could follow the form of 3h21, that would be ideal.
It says 7h54
